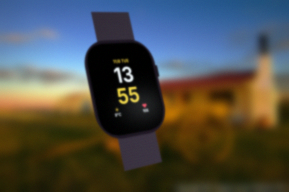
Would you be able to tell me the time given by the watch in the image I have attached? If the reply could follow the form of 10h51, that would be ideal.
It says 13h55
